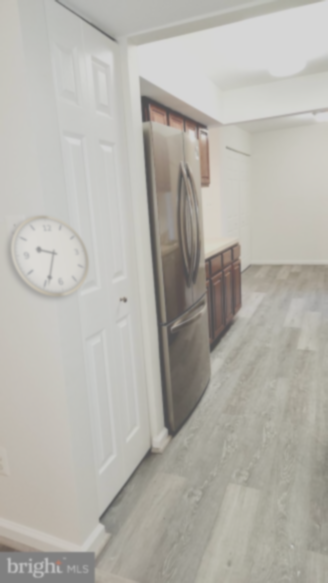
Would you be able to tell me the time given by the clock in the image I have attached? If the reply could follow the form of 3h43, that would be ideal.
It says 9h34
